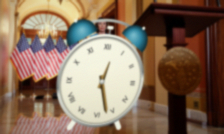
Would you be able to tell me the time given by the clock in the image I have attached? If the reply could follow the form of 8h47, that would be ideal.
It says 12h27
